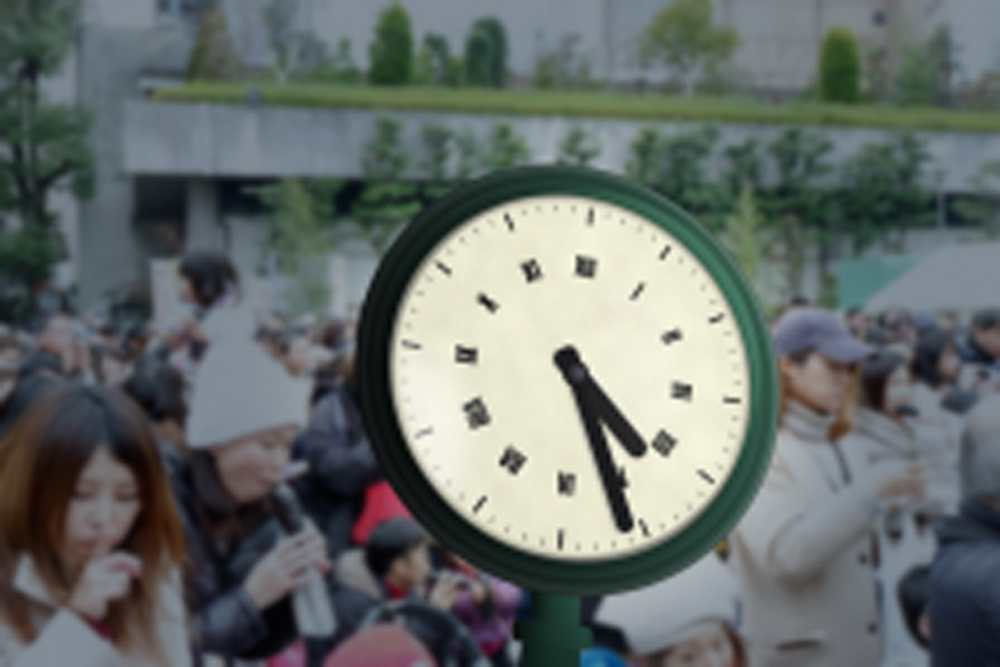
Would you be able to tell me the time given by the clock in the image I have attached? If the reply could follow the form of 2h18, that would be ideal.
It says 4h26
